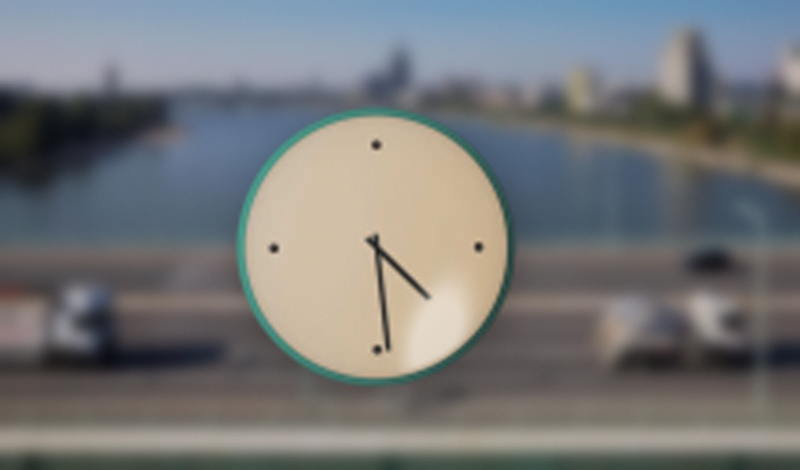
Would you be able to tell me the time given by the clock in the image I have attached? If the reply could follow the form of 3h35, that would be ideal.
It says 4h29
